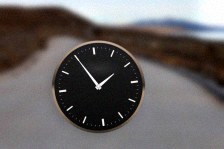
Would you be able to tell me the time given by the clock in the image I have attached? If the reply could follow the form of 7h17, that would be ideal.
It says 1h55
